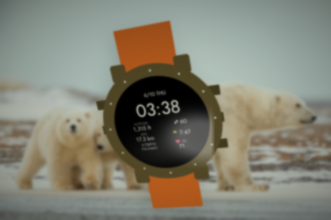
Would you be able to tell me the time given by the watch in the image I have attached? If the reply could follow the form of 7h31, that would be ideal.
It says 3h38
